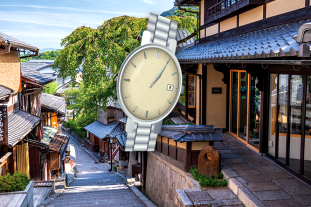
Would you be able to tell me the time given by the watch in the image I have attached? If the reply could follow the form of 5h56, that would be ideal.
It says 1h05
